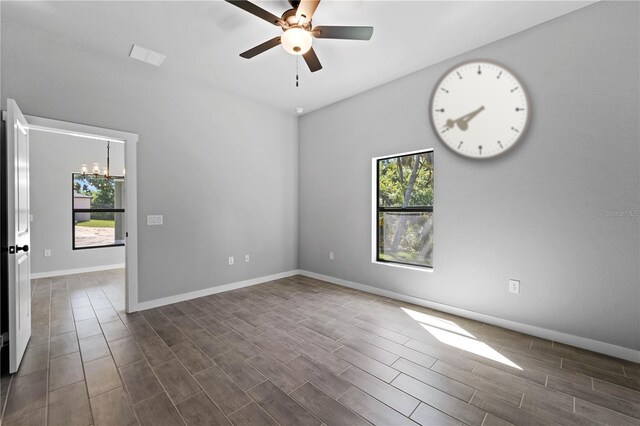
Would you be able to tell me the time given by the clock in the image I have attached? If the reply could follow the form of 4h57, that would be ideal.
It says 7h41
